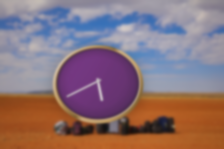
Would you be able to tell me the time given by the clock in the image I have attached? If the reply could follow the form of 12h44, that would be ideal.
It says 5h40
